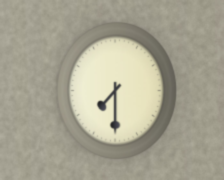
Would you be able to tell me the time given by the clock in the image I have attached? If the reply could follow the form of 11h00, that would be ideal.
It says 7h30
